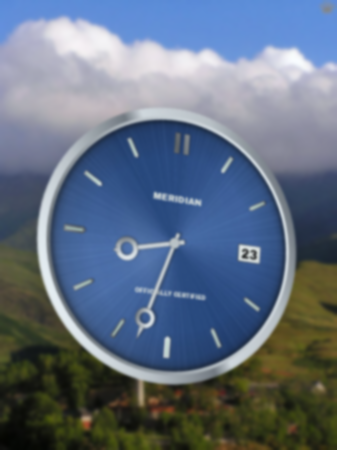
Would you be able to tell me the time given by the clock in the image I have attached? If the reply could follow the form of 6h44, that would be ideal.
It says 8h33
